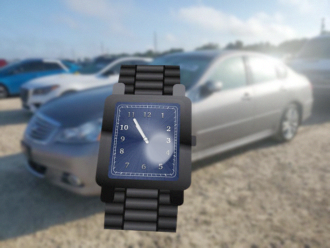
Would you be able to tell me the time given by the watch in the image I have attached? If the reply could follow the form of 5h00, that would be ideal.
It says 10h55
